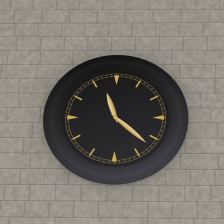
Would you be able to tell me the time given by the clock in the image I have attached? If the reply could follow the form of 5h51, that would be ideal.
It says 11h22
